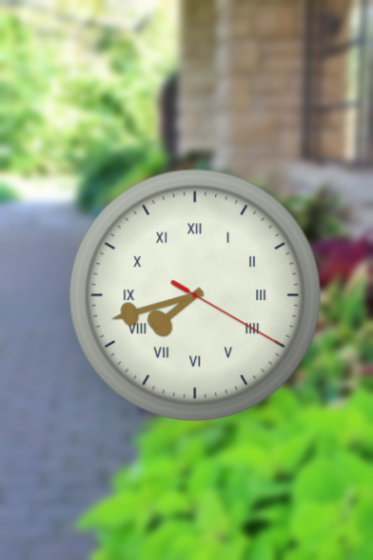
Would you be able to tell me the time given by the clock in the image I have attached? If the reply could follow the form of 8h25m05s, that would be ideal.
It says 7h42m20s
